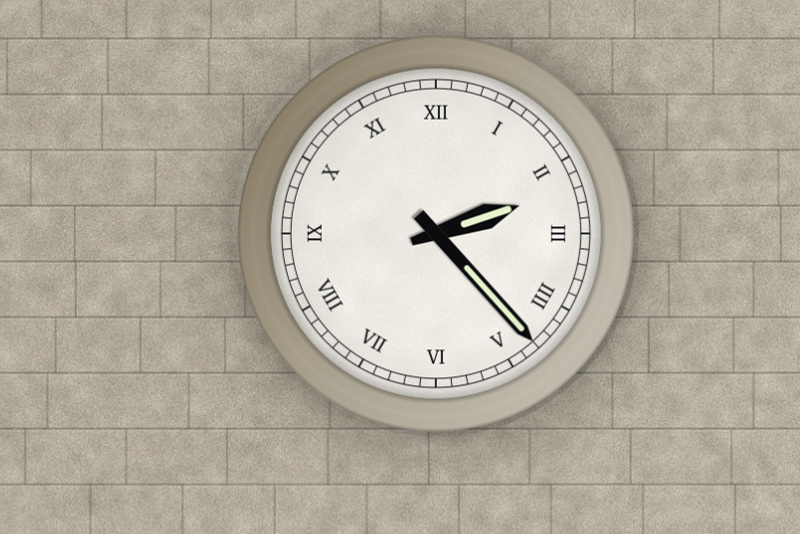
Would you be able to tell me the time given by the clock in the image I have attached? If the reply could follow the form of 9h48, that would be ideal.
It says 2h23
